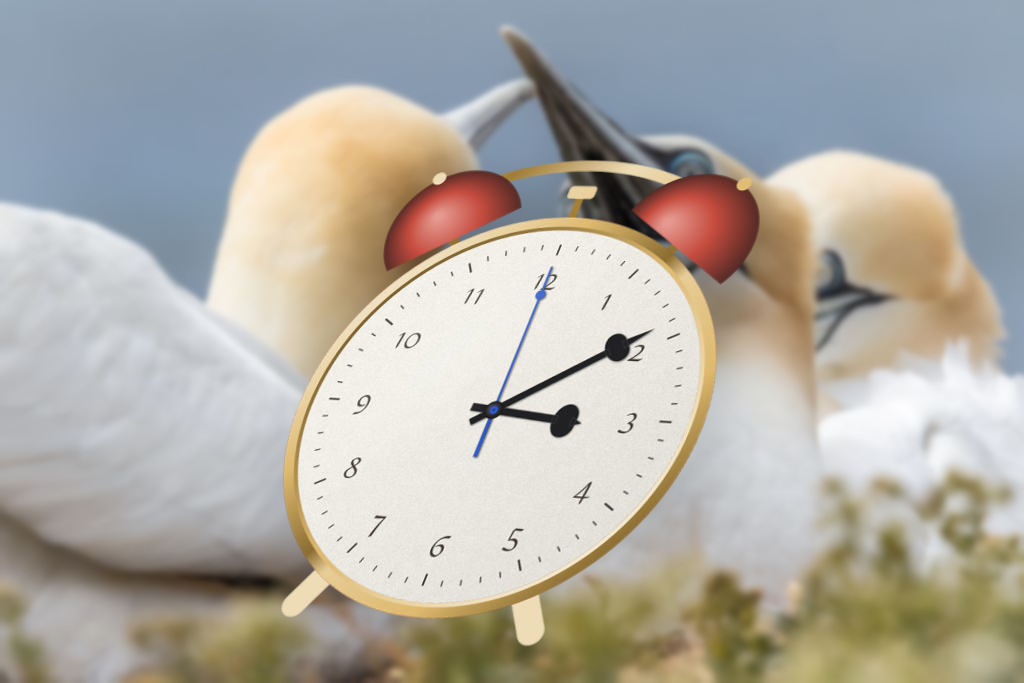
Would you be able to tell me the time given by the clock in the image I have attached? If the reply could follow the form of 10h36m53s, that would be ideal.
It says 3h09m00s
